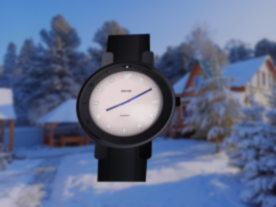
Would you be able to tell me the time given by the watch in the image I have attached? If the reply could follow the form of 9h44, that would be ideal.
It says 8h10
